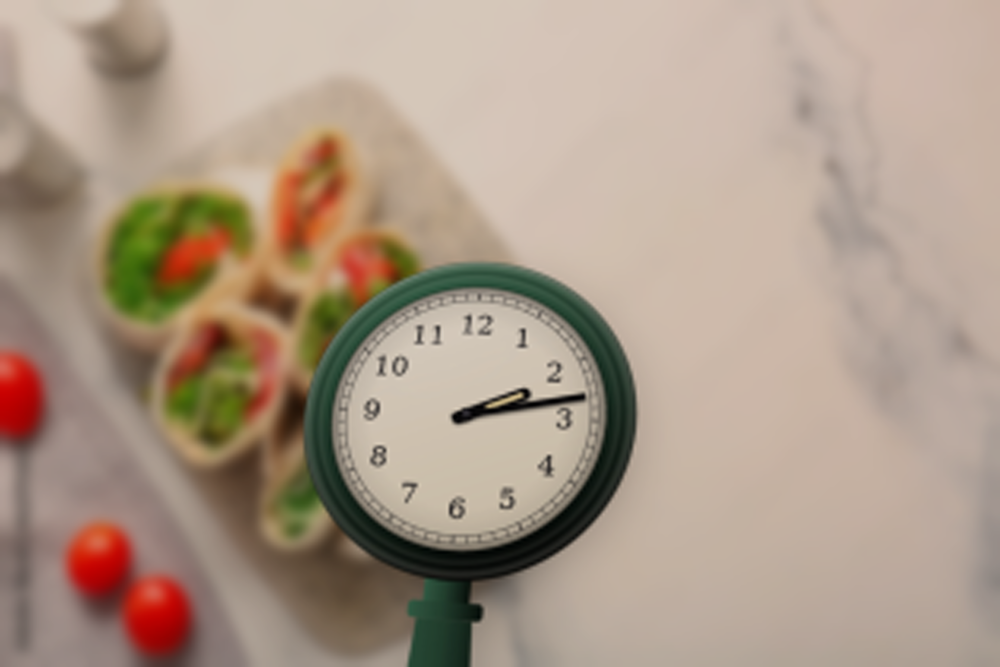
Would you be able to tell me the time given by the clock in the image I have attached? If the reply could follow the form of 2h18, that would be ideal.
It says 2h13
